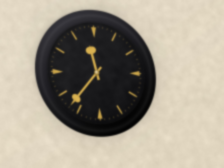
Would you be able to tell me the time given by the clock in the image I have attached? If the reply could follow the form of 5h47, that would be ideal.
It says 11h37
